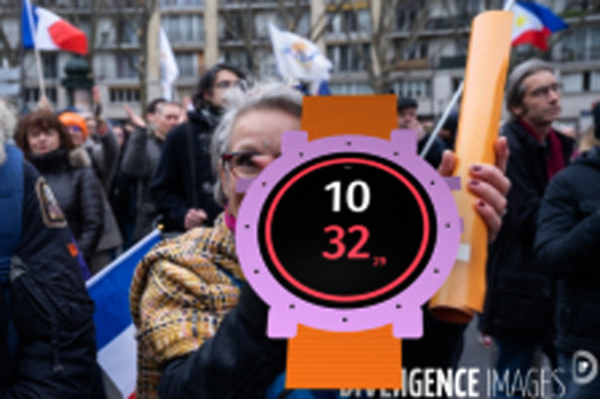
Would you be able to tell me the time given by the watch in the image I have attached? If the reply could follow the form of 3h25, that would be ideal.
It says 10h32
